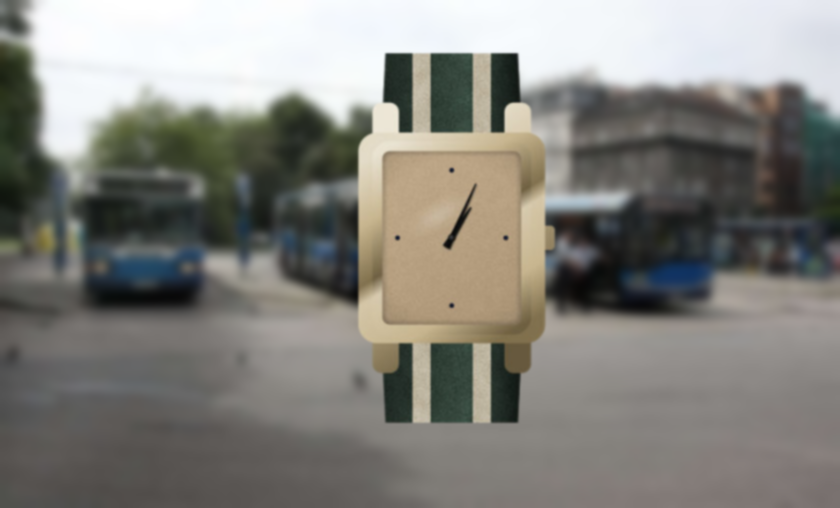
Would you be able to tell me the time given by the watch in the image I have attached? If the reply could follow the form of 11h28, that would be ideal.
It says 1h04
